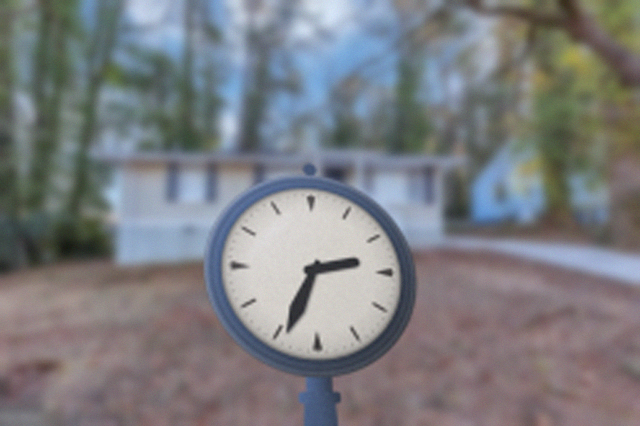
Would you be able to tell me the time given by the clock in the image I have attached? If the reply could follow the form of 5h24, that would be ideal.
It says 2h34
